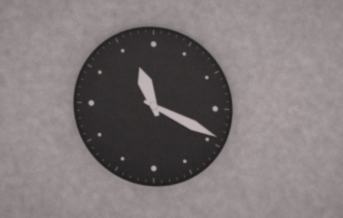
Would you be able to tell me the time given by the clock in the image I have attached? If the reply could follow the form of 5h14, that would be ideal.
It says 11h19
